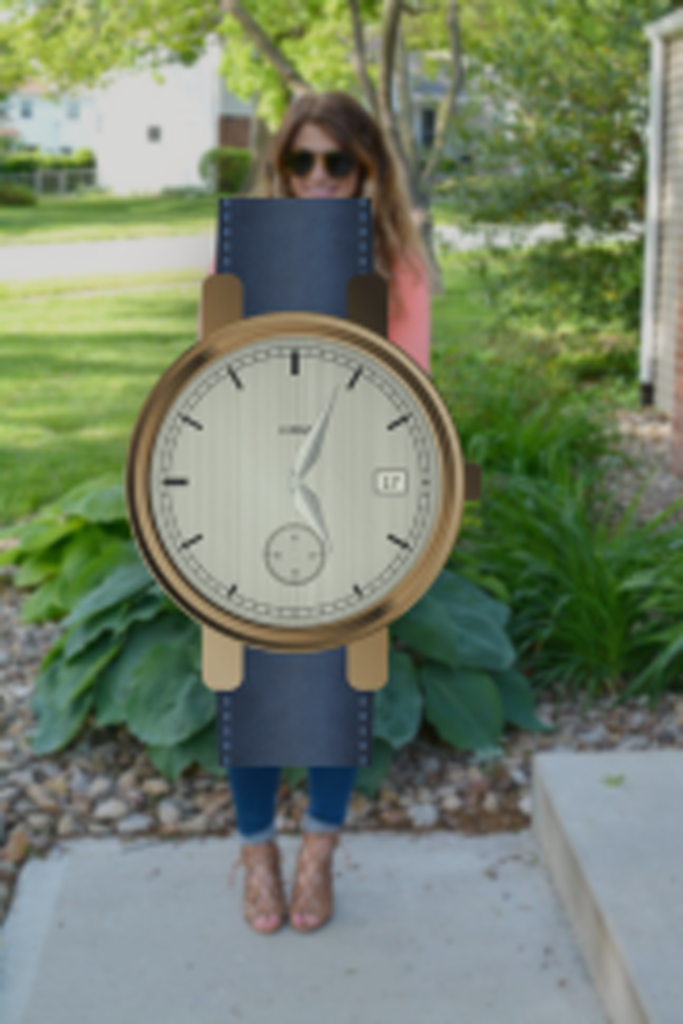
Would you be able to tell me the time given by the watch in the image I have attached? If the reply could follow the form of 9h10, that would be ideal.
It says 5h04
